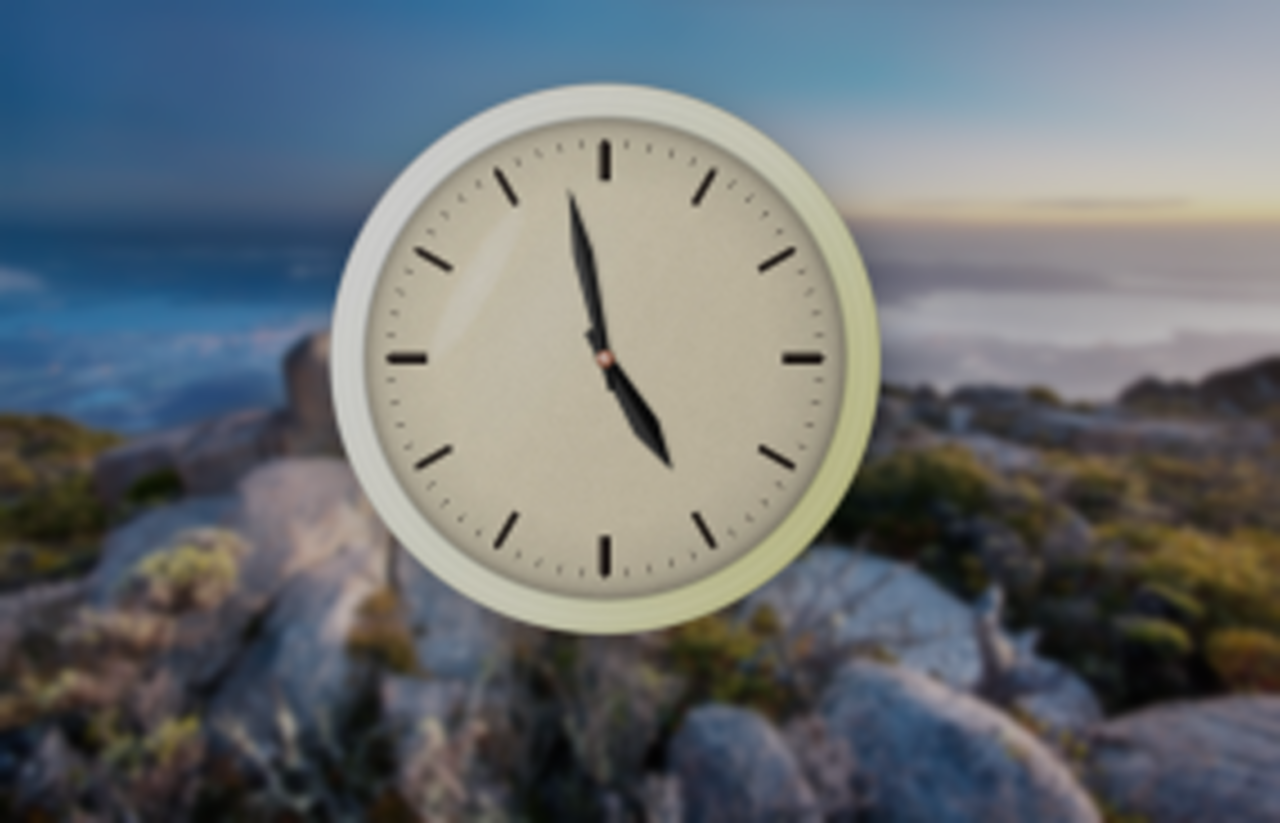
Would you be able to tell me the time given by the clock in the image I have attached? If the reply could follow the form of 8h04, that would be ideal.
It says 4h58
